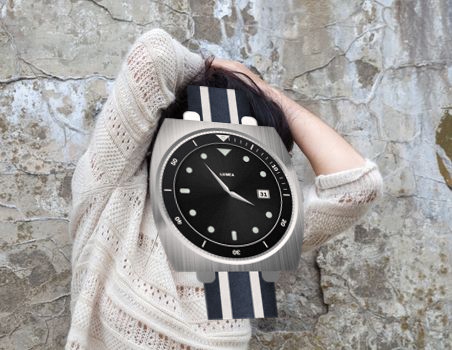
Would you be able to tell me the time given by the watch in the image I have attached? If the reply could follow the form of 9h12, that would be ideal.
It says 3h54
